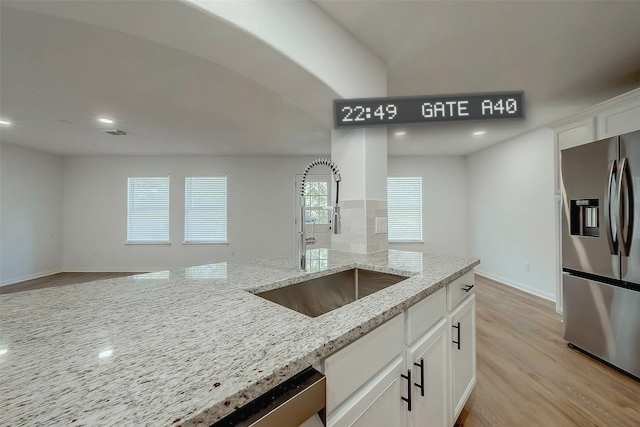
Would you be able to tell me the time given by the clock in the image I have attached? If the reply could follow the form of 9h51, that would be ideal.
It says 22h49
